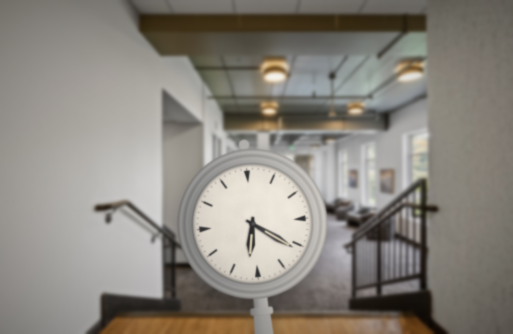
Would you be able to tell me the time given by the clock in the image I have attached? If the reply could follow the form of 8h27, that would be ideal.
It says 6h21
